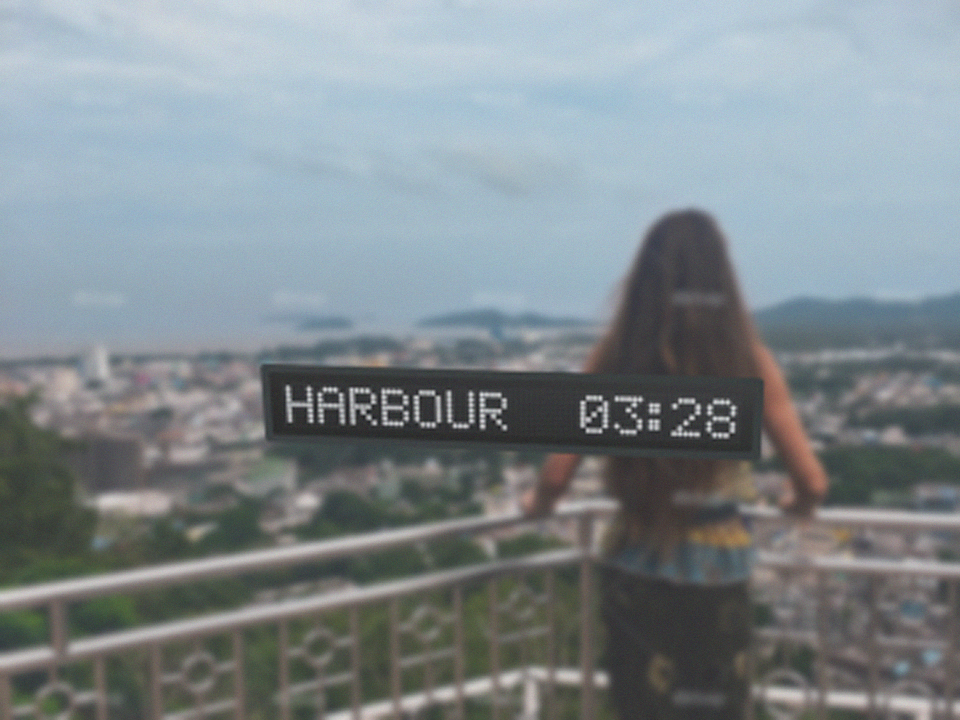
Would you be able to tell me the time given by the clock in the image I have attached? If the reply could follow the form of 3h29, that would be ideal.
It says 3h28
